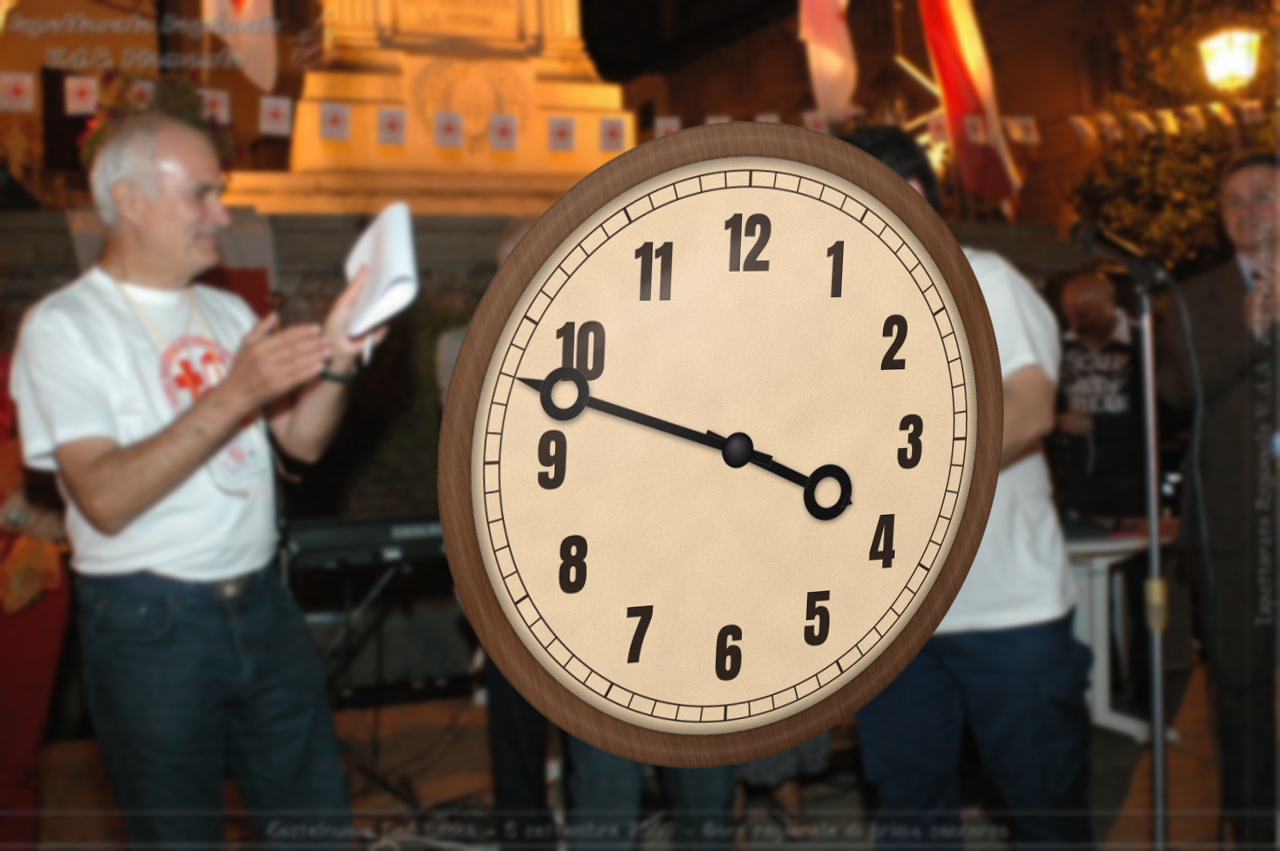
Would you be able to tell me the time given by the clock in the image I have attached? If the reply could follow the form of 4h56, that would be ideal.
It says 3h48
